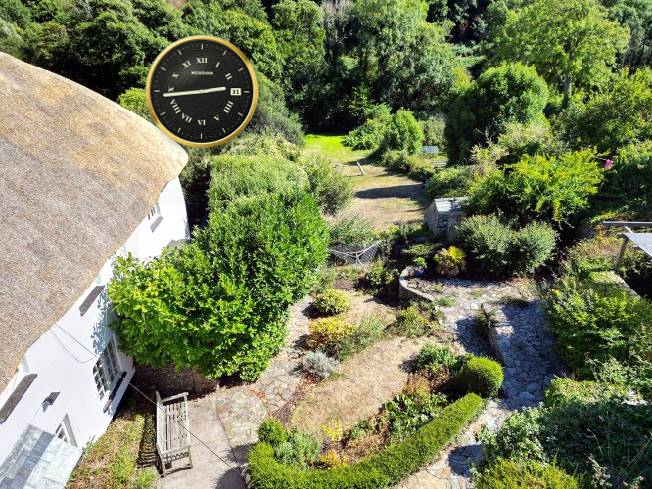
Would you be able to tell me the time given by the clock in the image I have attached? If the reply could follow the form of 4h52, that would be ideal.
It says 2h44
